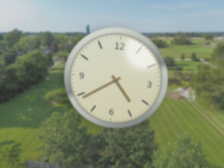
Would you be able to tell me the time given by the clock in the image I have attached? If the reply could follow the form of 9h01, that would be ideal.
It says 4h39
